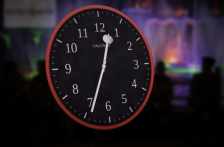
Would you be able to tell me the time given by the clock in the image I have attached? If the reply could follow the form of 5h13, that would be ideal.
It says 12h34
